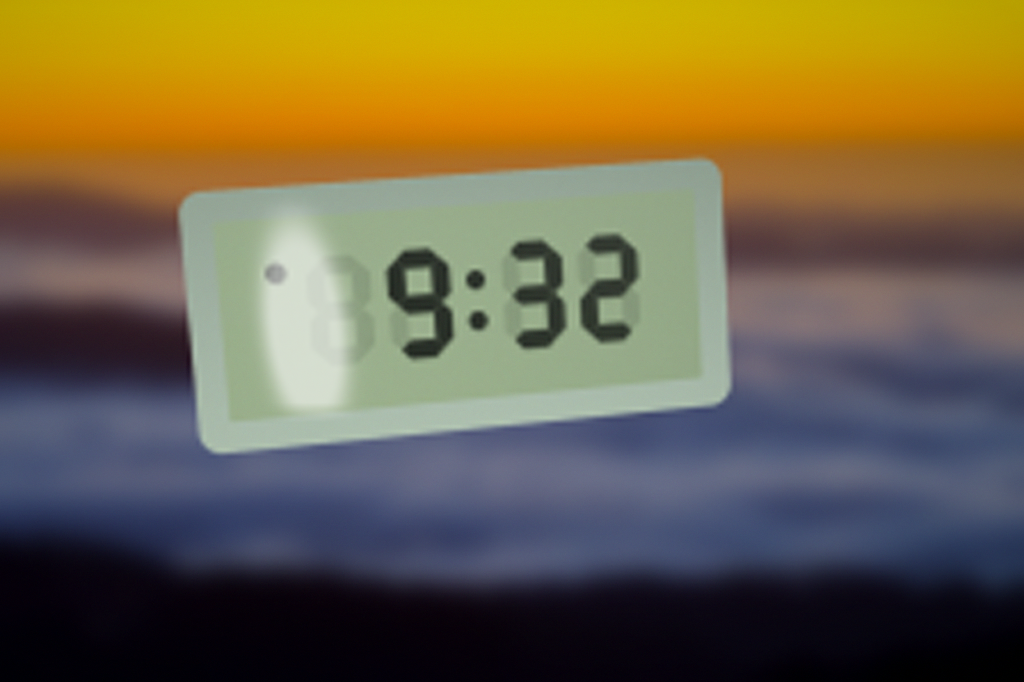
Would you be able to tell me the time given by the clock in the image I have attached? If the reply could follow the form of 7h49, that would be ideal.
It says 9h32
